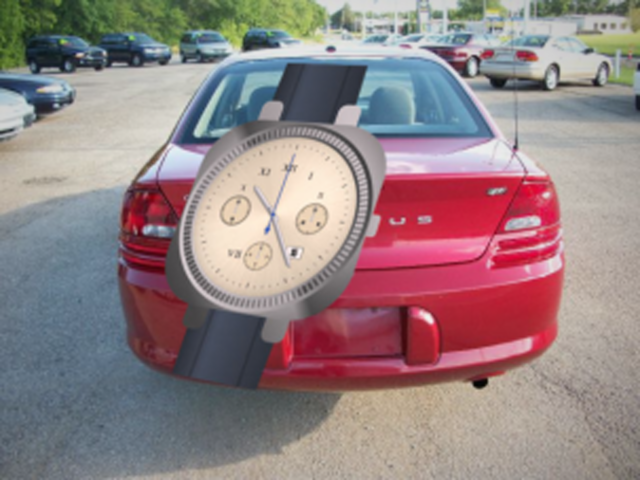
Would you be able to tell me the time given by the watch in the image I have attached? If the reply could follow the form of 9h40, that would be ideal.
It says 10h24
